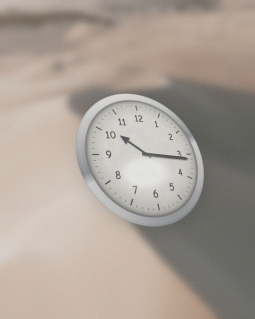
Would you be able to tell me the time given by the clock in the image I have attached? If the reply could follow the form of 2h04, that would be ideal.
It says 10h16
